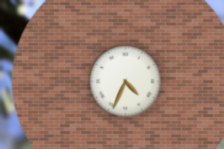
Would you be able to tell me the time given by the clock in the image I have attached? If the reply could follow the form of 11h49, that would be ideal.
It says 4h34
